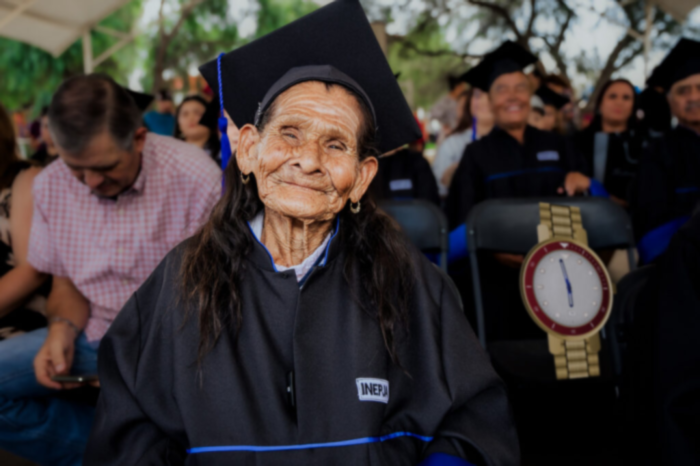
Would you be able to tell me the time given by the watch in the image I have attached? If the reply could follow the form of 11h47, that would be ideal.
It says 5h58
